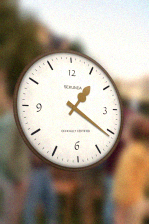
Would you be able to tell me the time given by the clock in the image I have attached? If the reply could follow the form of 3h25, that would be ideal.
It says 1h21
